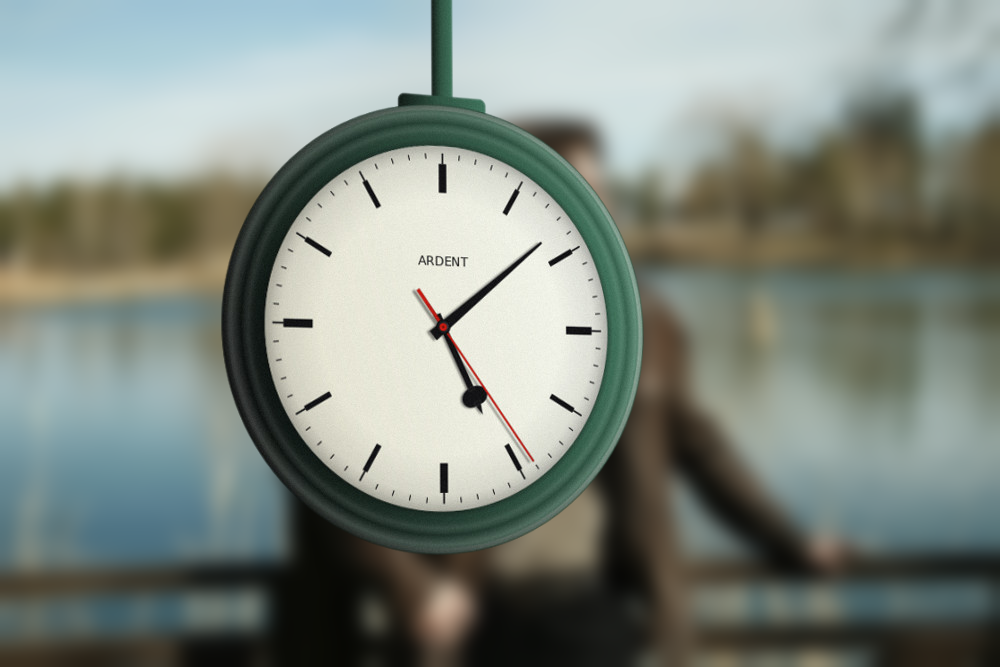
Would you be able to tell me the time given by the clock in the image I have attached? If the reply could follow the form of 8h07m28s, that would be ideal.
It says 5h08m24s
